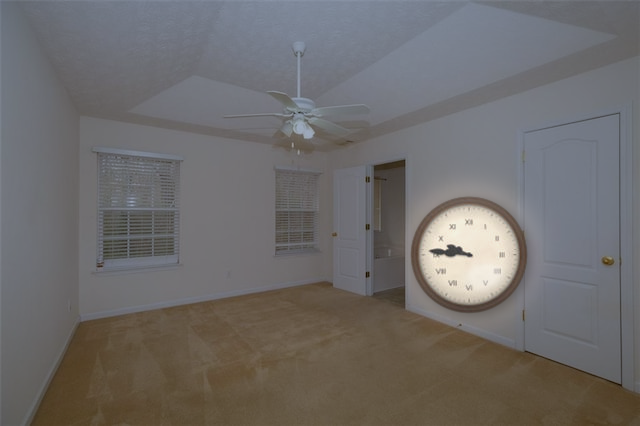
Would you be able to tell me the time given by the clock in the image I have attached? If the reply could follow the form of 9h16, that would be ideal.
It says 9h46
